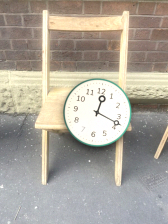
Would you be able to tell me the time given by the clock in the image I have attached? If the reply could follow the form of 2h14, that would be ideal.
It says 12h18
